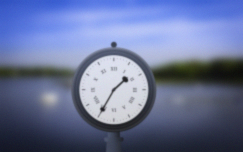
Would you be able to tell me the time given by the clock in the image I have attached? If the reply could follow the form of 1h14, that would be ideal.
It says 1h35
